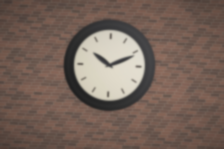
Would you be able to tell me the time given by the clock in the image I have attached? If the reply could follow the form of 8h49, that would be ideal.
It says 10h11
